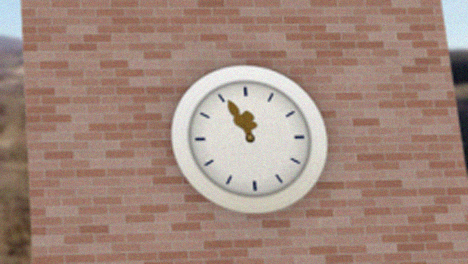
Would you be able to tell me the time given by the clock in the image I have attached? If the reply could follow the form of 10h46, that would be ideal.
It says 11h56
